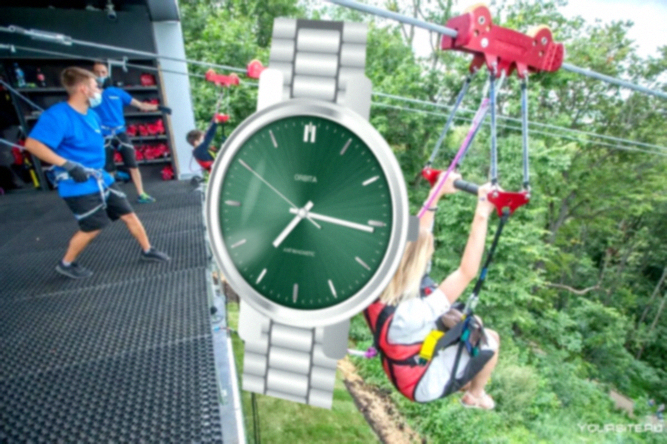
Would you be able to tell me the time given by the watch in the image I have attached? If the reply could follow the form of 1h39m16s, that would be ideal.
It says 7h15m50s
